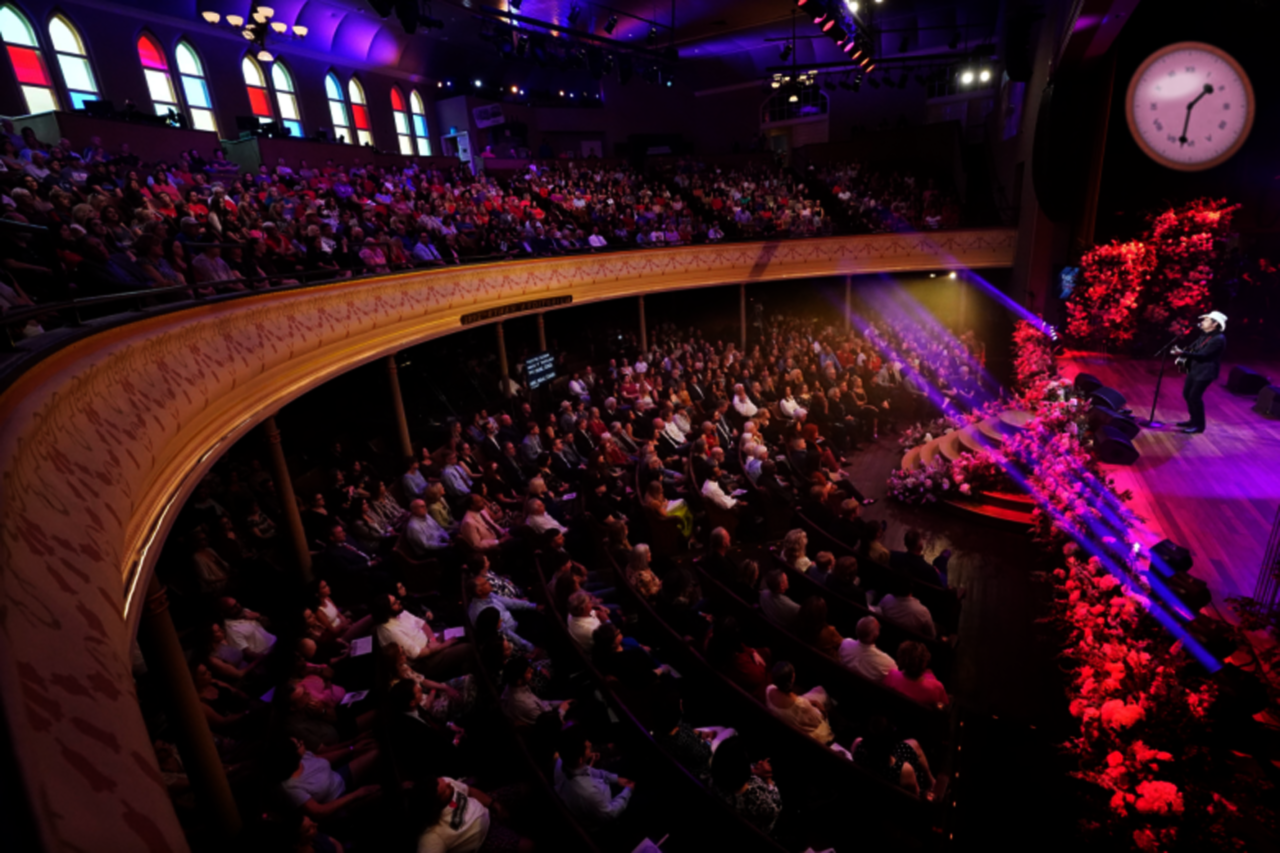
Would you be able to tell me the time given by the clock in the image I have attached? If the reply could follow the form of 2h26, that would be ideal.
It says 1h32
